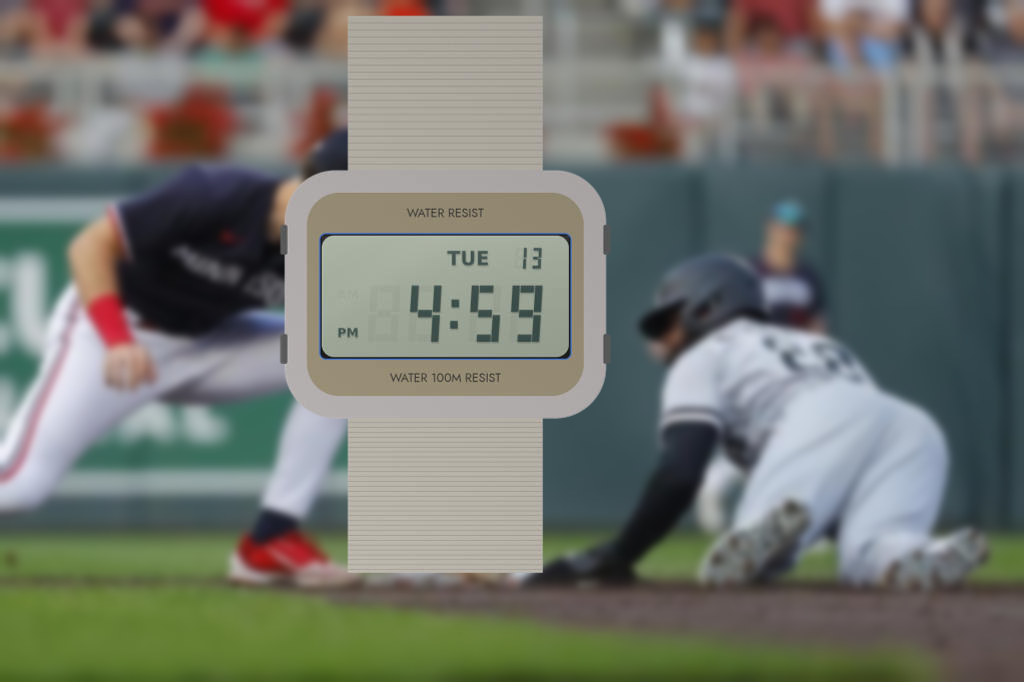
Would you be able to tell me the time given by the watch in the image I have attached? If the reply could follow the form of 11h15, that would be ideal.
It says 4h59
